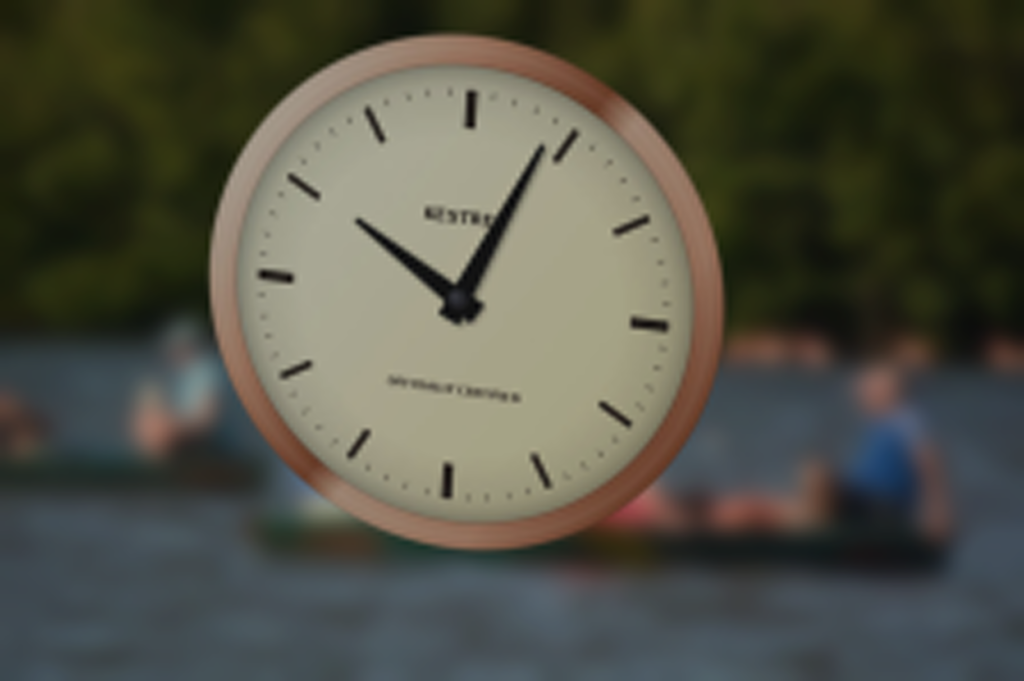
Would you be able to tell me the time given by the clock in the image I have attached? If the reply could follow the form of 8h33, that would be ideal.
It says 10h04
